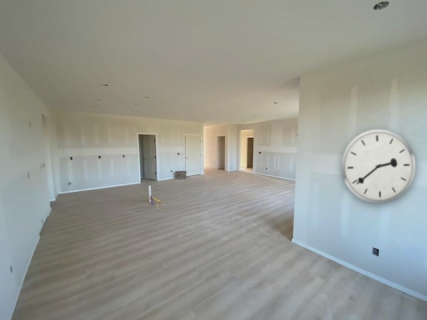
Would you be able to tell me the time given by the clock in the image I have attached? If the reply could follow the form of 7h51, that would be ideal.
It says 2h39
